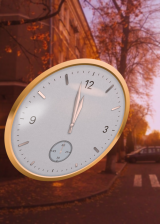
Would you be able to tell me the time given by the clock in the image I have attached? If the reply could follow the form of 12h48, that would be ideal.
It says 11h58
